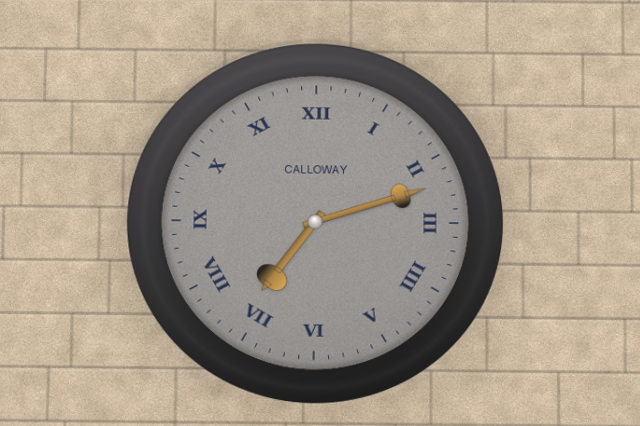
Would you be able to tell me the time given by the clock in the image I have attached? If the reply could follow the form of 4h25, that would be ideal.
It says 7h12
